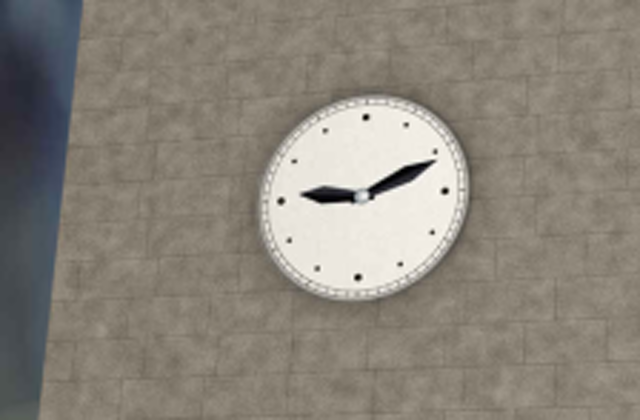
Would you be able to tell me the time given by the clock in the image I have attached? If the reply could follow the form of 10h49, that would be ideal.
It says 9h11
